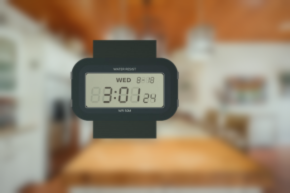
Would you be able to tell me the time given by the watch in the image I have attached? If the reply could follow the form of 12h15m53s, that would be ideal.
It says 3h01m24s
